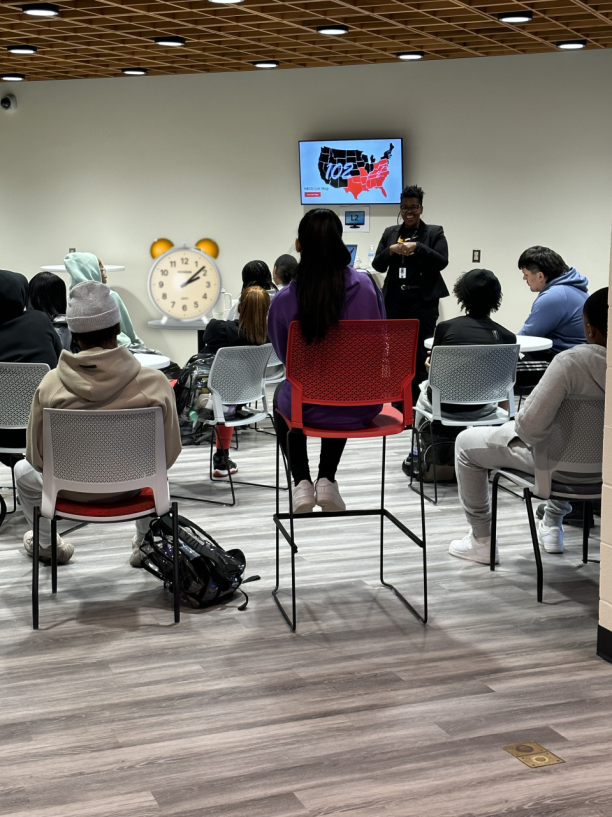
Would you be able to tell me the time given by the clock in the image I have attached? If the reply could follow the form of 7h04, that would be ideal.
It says 2h08
